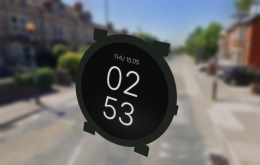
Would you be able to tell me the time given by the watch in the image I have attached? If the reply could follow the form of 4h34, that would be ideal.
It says 2h53
